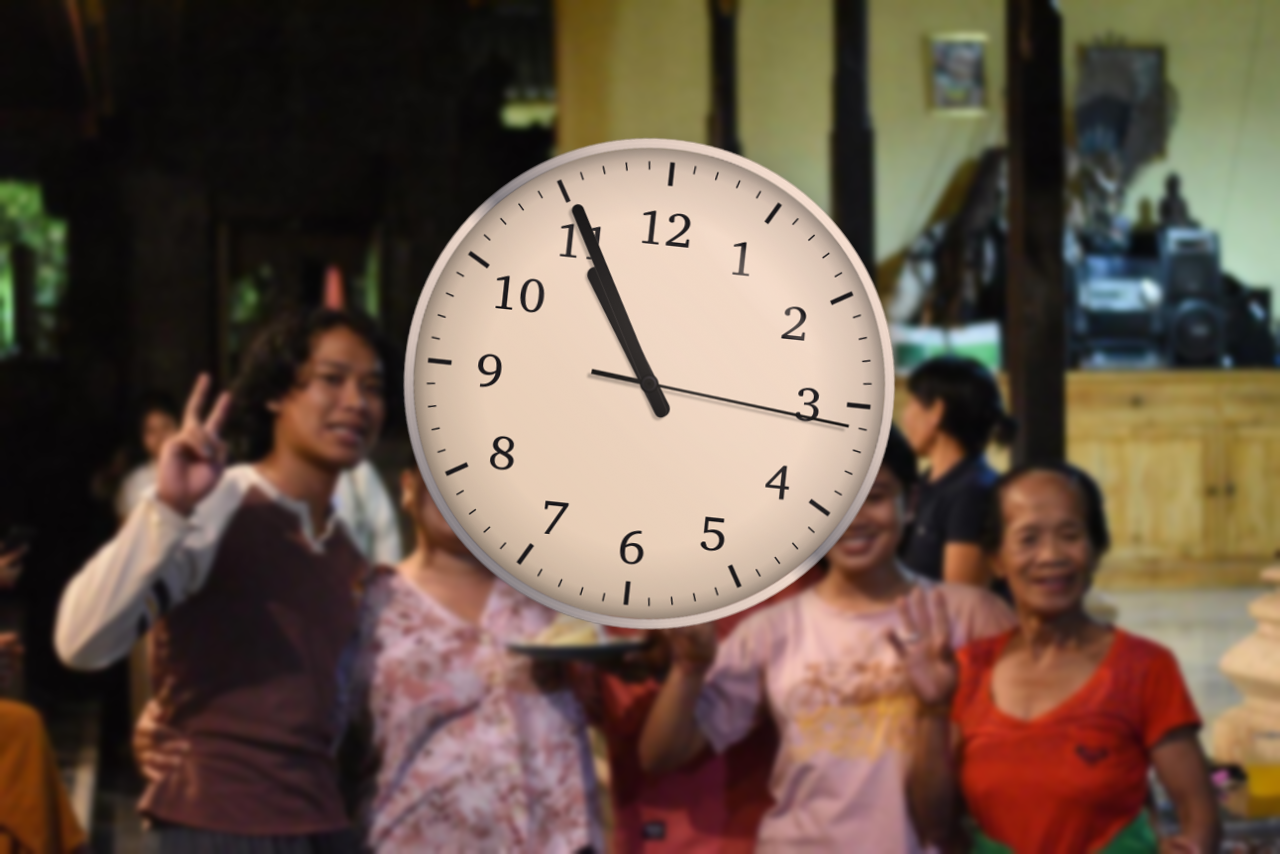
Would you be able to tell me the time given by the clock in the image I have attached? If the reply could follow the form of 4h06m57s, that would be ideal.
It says 10h55m16s
